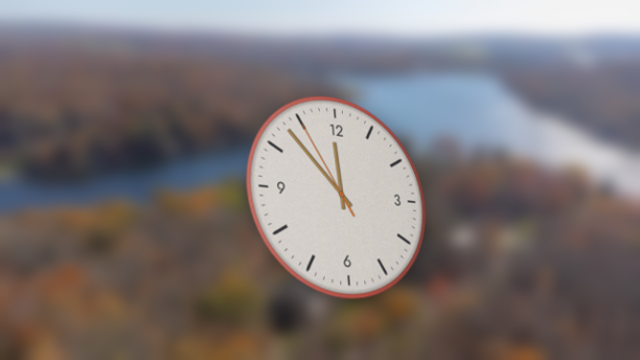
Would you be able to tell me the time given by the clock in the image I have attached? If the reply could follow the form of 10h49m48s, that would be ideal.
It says 11h52m55s
